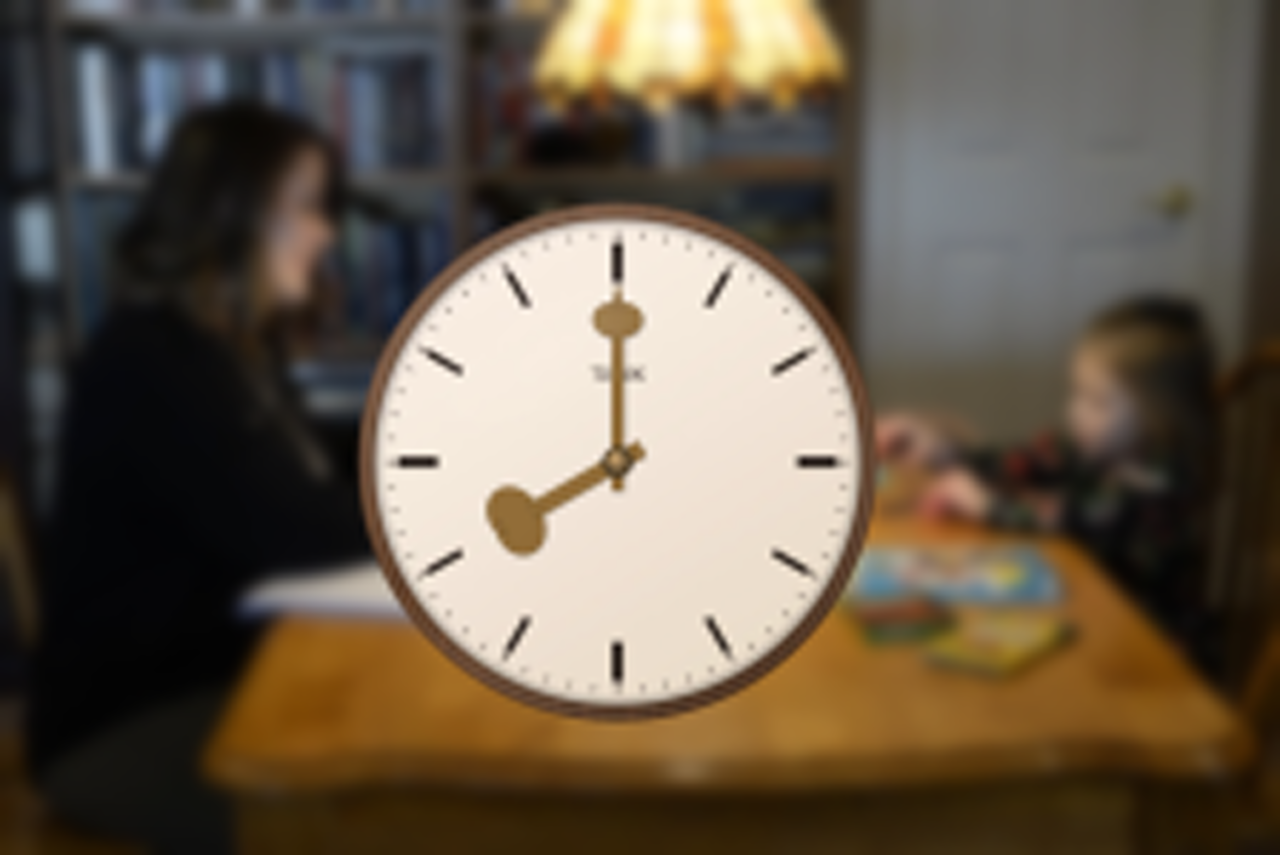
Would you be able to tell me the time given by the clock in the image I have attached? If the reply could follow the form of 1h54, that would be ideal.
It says 8h00
